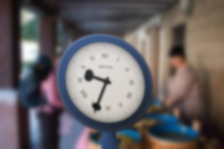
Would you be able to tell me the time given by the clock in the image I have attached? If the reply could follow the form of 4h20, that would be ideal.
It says 9h34
